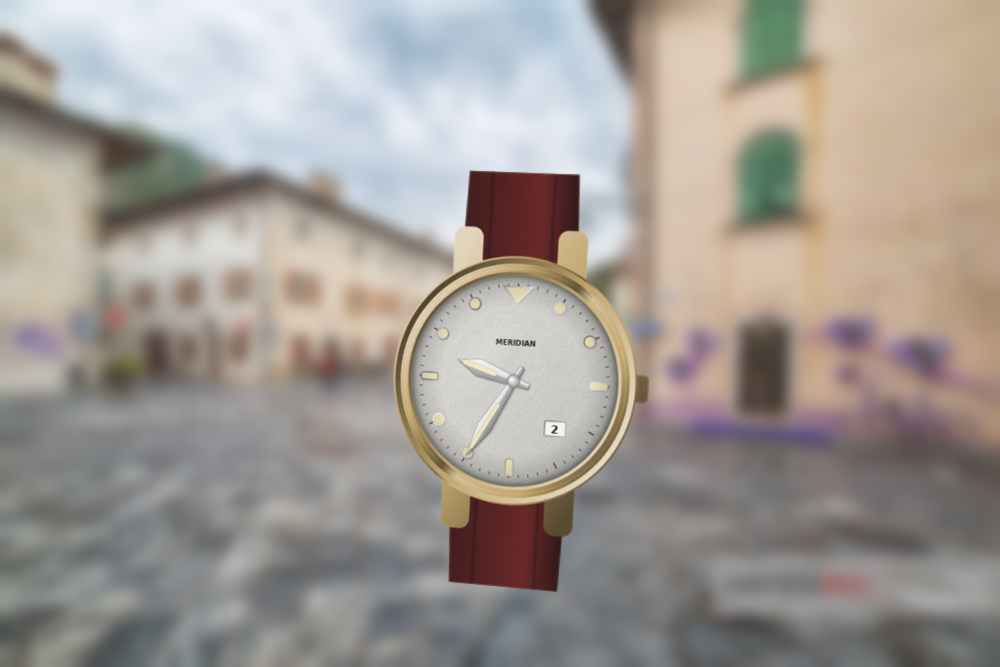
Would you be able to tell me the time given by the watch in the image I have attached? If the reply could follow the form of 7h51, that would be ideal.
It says 9h35
